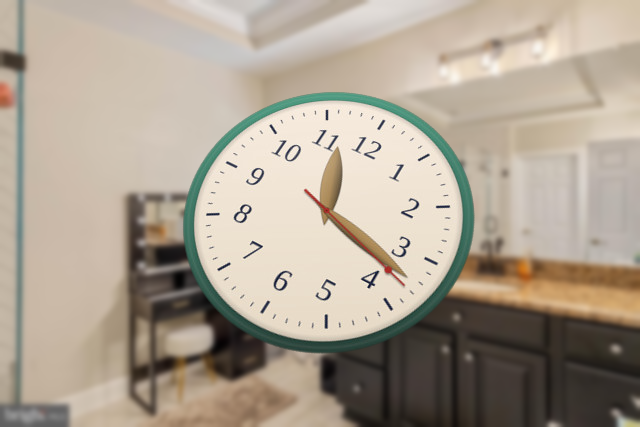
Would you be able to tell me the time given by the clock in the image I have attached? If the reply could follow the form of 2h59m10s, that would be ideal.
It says 11h17m18s
